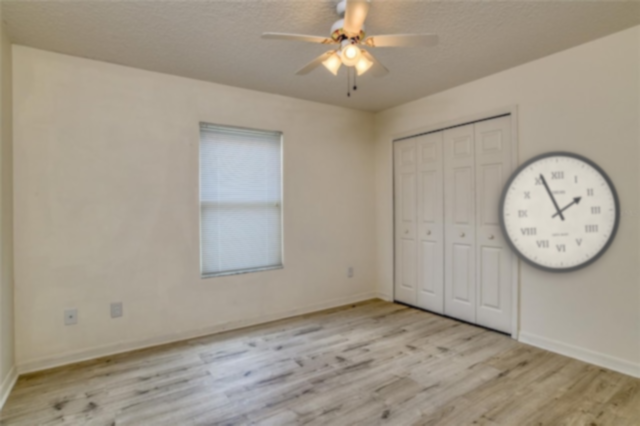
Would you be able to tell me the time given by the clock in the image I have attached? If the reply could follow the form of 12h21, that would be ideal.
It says 1h56
